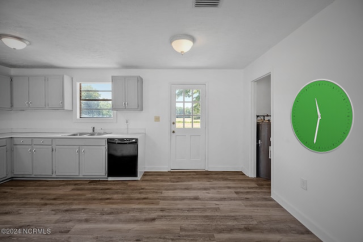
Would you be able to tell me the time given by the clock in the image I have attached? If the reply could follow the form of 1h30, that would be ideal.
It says 11h32
